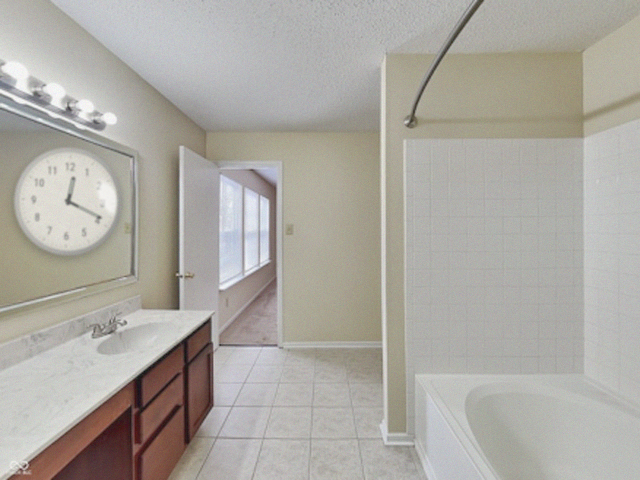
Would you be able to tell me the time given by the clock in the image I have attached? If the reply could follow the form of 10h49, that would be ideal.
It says 12h19
